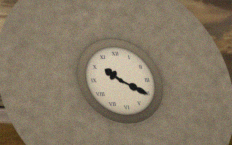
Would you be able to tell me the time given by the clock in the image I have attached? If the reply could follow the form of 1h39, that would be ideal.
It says 10h20
